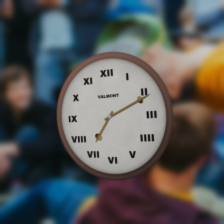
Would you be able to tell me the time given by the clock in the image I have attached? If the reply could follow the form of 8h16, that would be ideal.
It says 7h11
